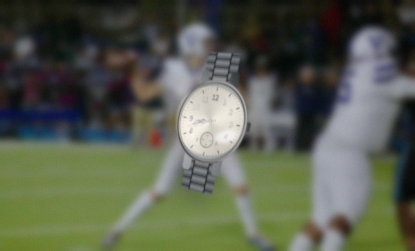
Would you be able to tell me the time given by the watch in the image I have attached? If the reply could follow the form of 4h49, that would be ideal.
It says 8h42
